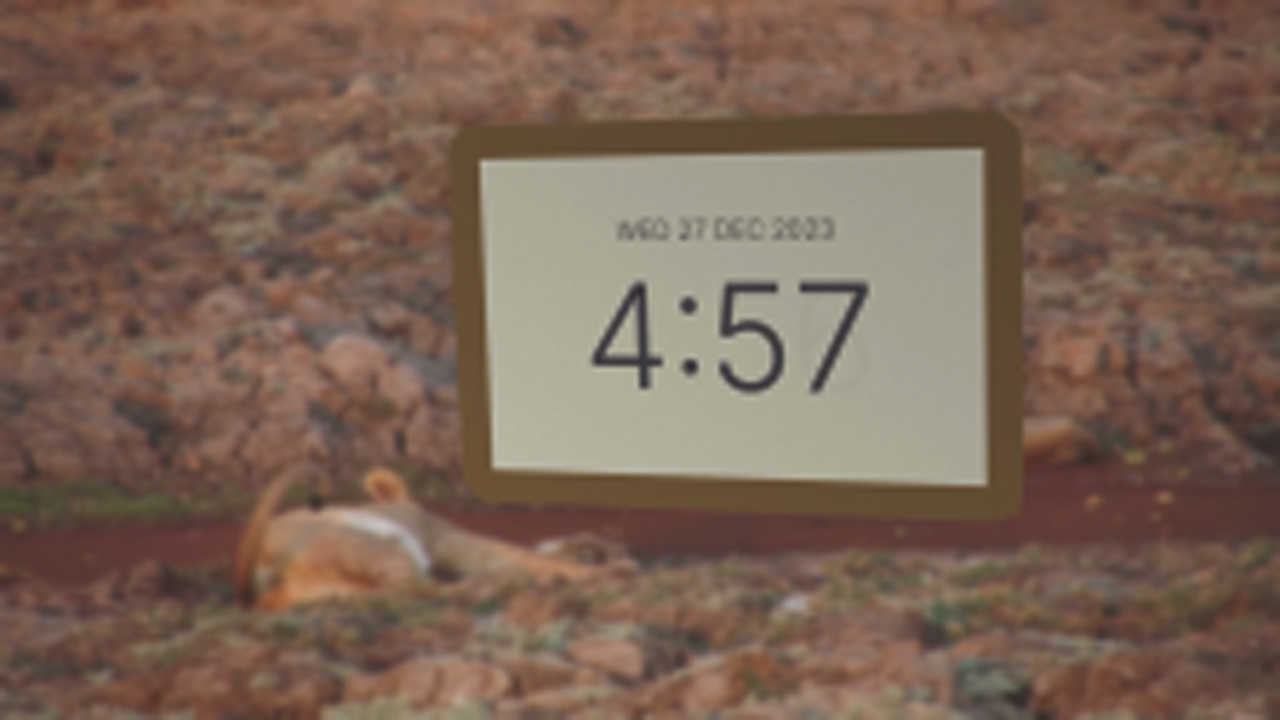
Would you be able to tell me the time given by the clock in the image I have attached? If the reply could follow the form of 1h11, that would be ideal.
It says 4h57
